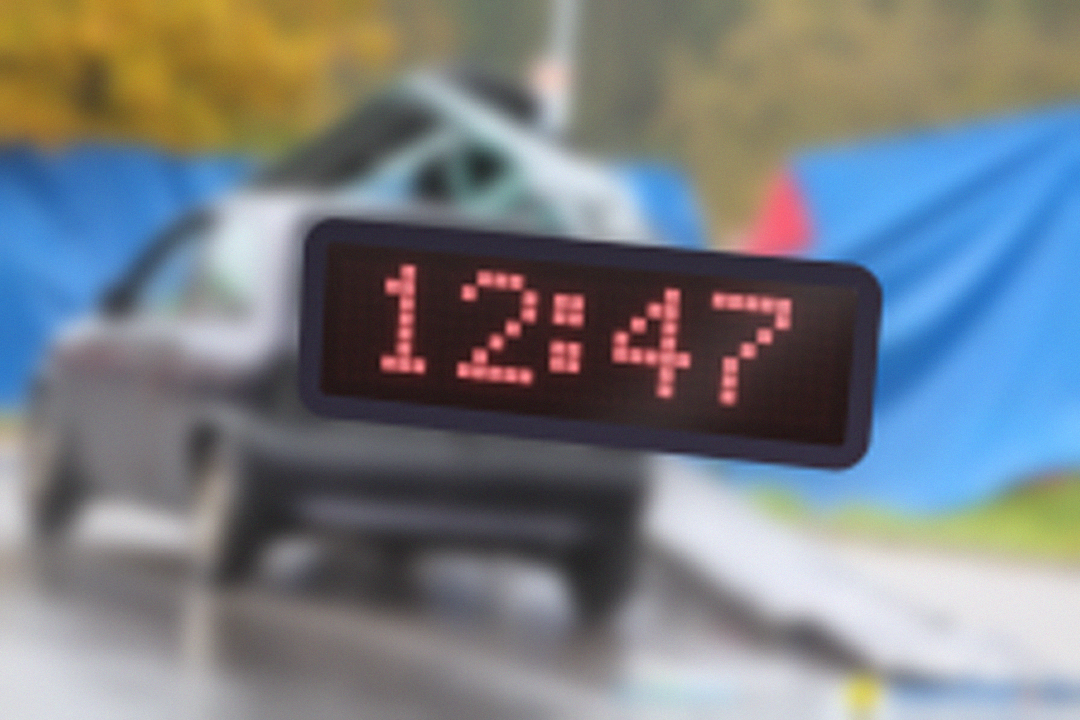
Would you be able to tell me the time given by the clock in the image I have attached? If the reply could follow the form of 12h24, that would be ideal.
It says 12h47
